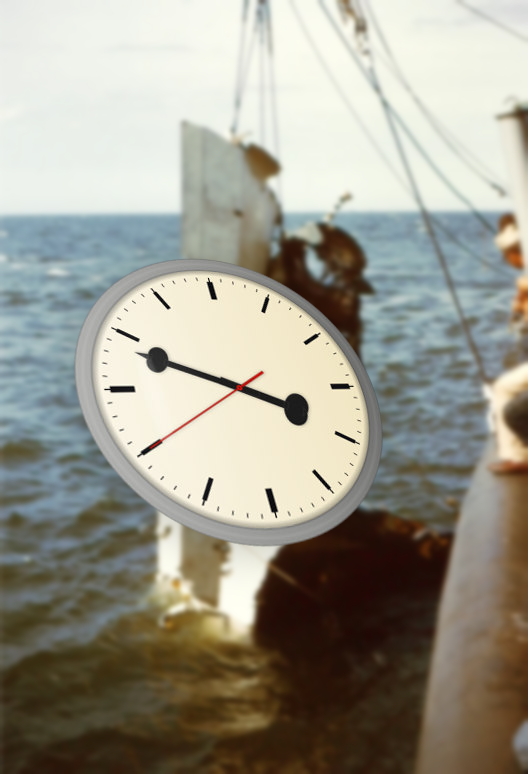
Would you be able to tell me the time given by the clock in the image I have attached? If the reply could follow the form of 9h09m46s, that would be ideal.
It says 3h48m40s
